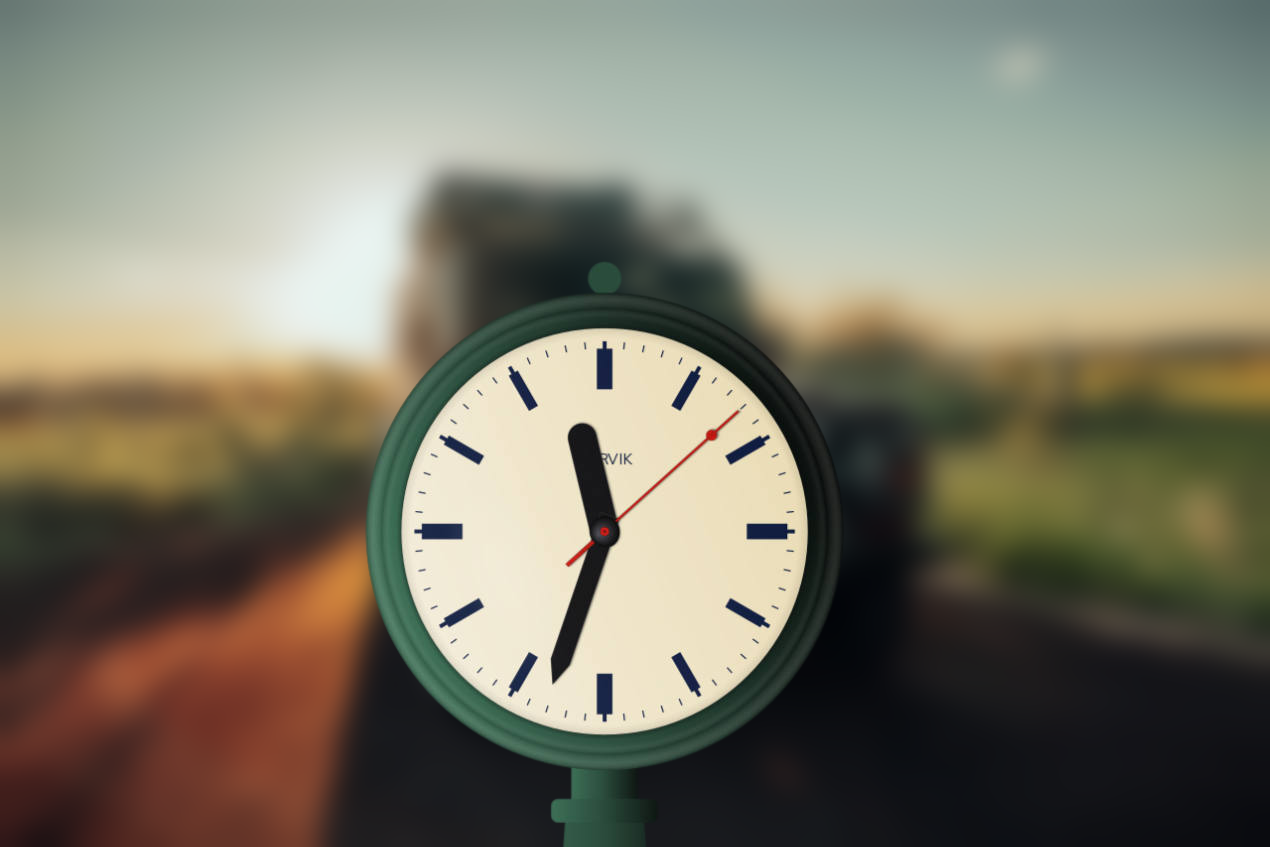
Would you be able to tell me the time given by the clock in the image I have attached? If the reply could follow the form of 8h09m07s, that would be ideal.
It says 11h33m08s
